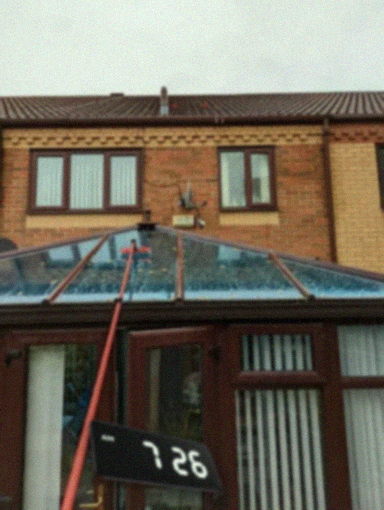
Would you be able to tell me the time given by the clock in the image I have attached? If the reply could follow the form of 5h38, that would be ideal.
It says 7h26
